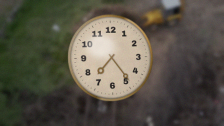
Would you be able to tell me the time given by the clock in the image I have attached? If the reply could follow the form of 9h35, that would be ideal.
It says 7h24
